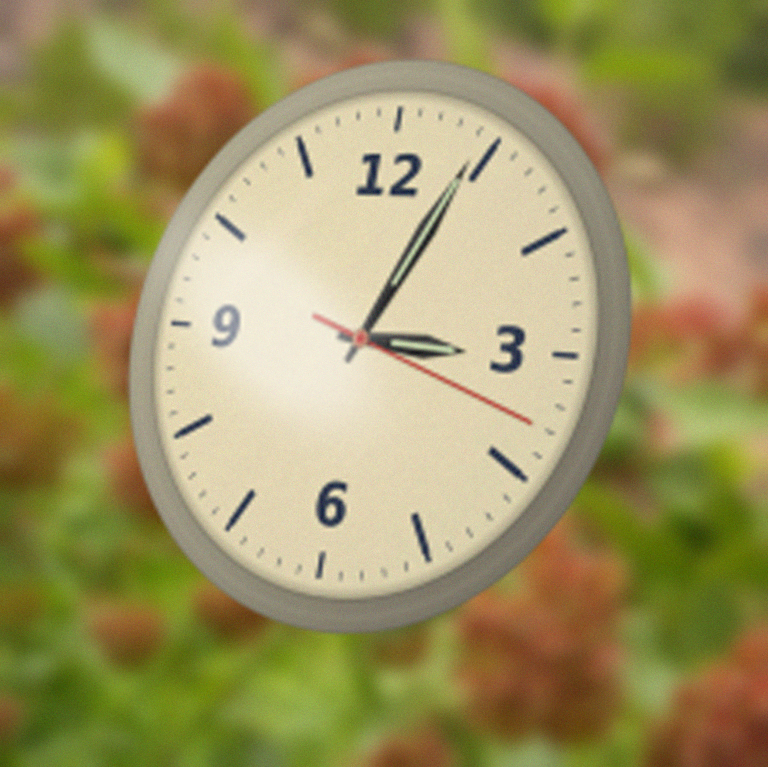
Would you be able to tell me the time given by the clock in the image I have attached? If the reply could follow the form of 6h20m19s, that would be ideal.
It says 3h04m18s
